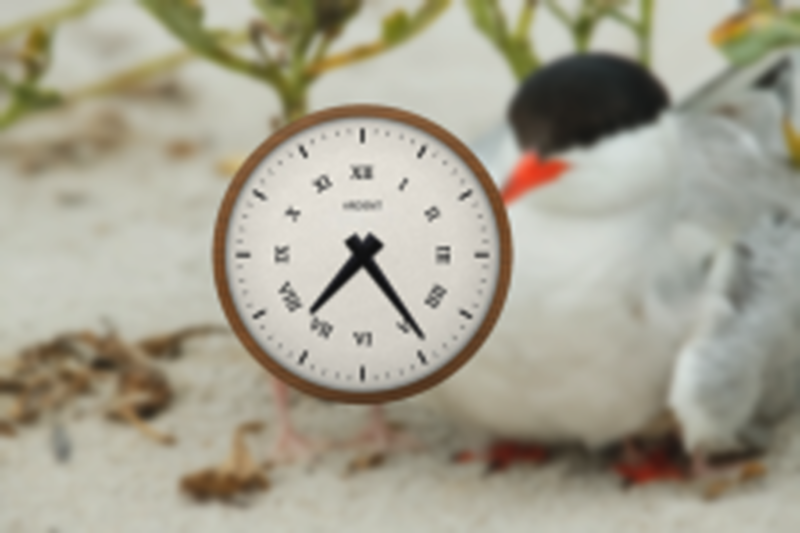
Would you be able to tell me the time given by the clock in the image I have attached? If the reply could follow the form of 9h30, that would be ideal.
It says 7h24
